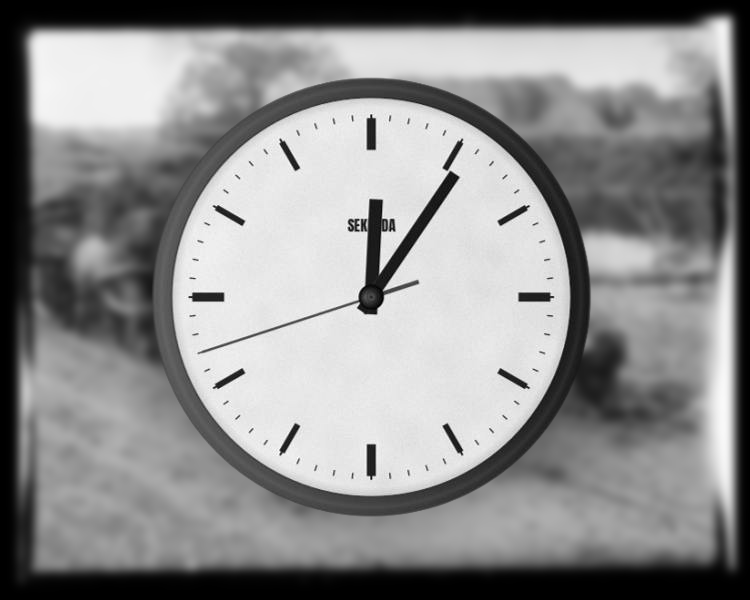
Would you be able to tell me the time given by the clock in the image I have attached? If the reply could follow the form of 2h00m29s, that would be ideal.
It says 12h05m42s
